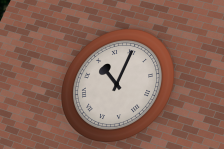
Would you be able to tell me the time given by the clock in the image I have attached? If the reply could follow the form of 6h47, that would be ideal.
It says 10h00
